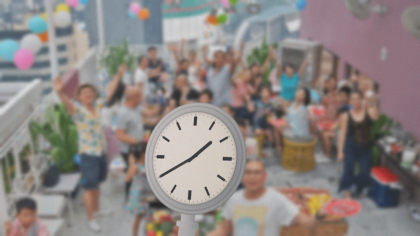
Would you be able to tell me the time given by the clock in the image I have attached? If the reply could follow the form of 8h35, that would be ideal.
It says 1h40
